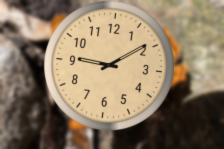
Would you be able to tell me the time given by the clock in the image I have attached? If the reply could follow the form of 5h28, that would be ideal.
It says 9h09
